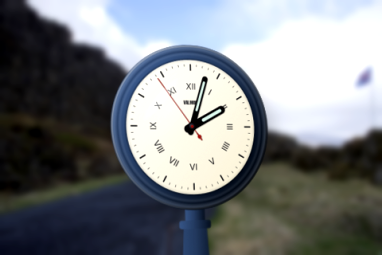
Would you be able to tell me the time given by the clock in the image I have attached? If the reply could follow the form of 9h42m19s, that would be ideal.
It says 2h02m54s
